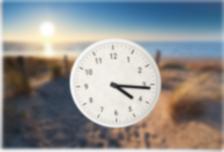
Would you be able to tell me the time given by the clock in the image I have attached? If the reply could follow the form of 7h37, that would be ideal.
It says 4h16
